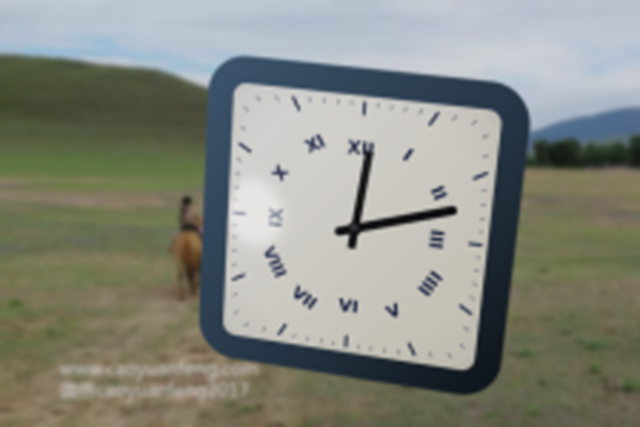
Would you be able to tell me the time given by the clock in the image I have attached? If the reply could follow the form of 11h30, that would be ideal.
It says 12h12
